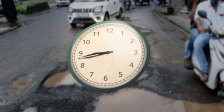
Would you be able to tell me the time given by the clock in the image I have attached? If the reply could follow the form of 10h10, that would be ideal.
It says 8h43
